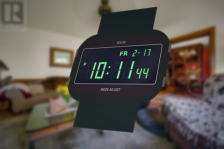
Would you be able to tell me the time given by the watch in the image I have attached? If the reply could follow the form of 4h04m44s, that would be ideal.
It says 10h11m44s
